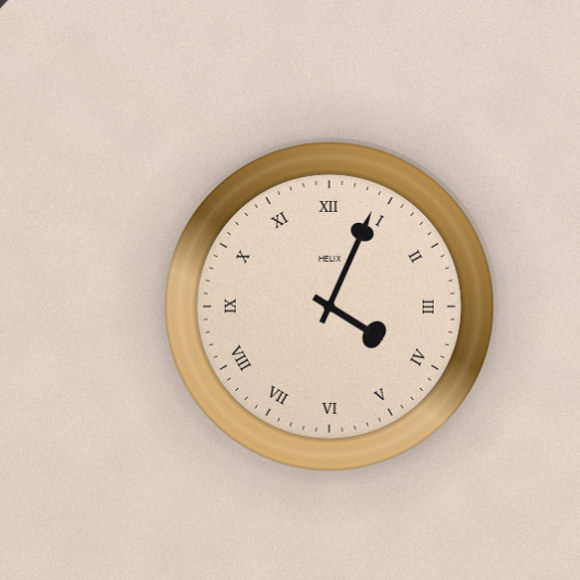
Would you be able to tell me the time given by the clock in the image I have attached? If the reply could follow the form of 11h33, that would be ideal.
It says 4h04
